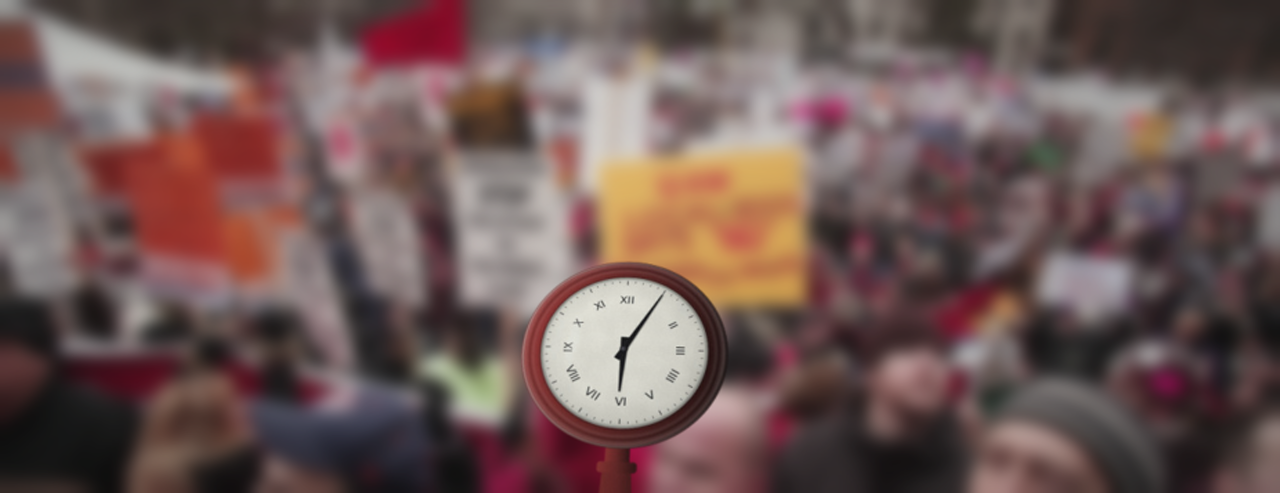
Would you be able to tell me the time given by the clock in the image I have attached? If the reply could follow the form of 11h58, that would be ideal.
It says 6h05
